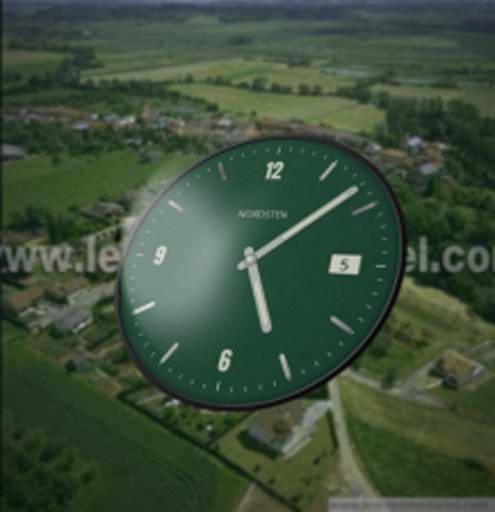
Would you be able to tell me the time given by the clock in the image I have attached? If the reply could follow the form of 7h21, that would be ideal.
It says 5h08
